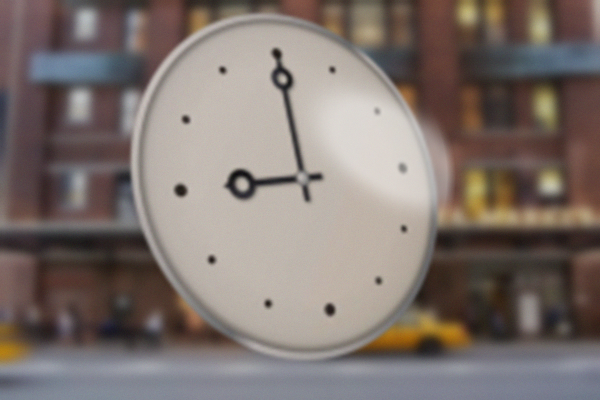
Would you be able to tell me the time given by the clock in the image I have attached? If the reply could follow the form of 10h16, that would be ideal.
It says 9h00
